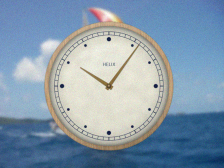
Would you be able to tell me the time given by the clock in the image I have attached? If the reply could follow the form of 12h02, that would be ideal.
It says 10h06
